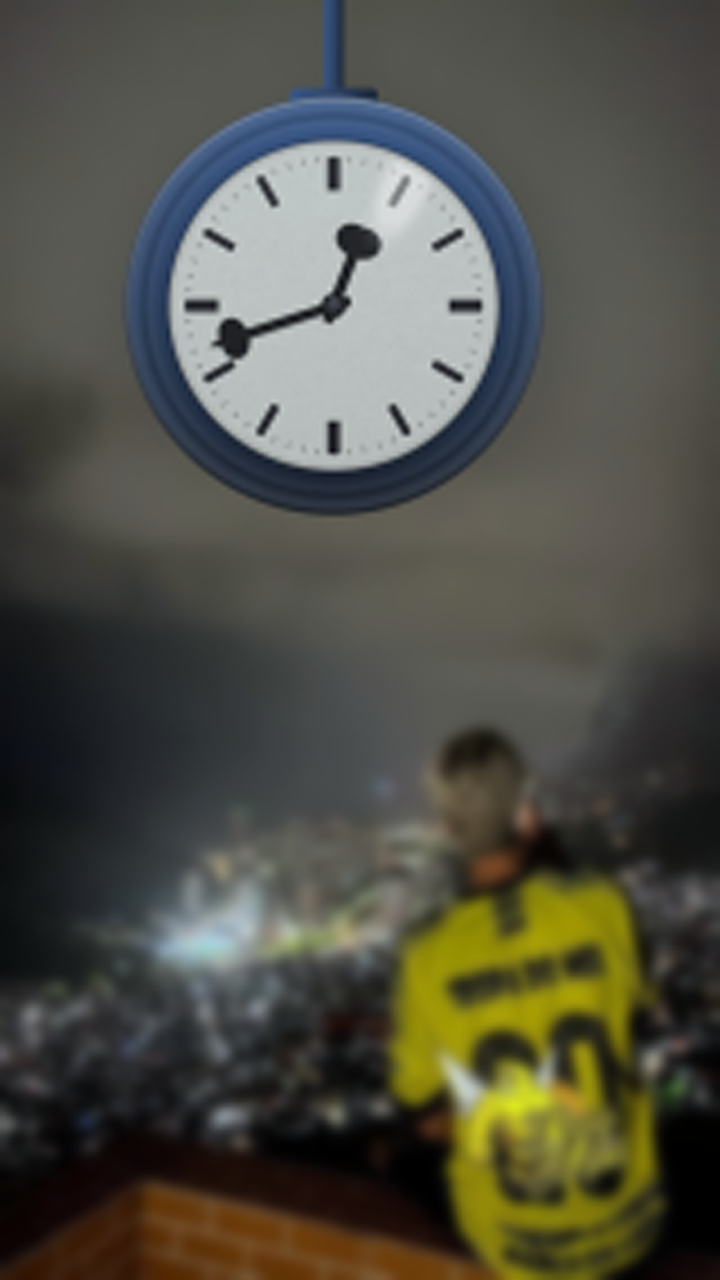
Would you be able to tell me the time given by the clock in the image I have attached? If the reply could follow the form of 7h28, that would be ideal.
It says 12h42
